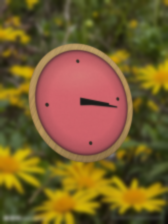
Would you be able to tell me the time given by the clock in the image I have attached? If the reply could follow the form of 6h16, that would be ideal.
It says 3h17
